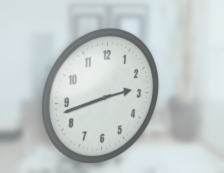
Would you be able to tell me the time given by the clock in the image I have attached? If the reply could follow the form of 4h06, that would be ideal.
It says 2h43
